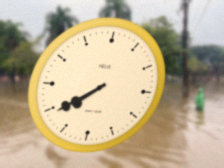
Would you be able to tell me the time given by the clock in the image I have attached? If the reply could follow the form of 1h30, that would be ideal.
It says 7h39
